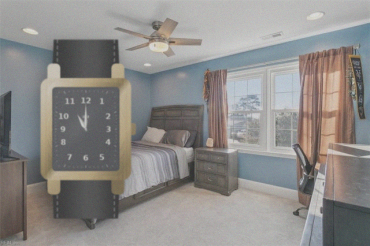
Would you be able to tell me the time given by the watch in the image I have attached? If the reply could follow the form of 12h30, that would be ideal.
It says 11h00
